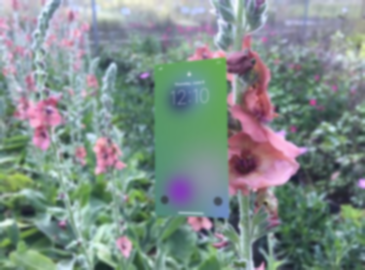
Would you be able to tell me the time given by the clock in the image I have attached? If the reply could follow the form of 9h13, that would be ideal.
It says 12h10
